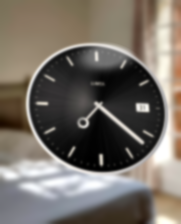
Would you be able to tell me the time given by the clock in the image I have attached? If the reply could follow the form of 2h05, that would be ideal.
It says 7h22
